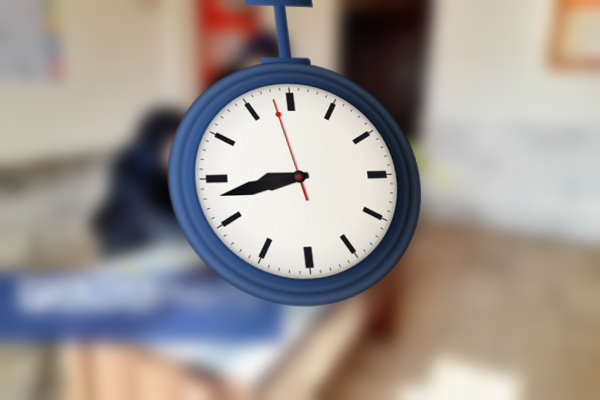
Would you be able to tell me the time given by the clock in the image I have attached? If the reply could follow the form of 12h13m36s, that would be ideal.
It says 8h42m58s
